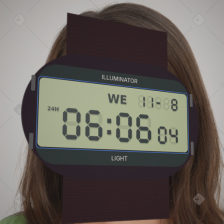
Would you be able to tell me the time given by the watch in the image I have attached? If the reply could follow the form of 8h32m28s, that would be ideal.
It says 6h06m04s
